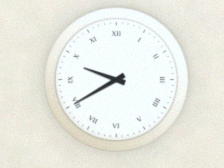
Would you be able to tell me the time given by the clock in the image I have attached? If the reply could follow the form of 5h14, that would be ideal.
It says 9h40
